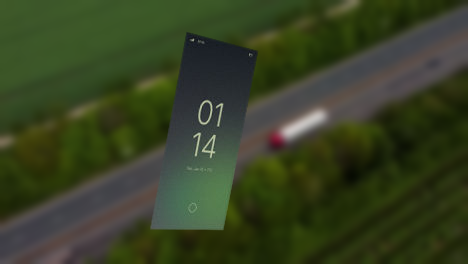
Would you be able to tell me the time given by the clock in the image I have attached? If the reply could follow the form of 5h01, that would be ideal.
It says 1h14
